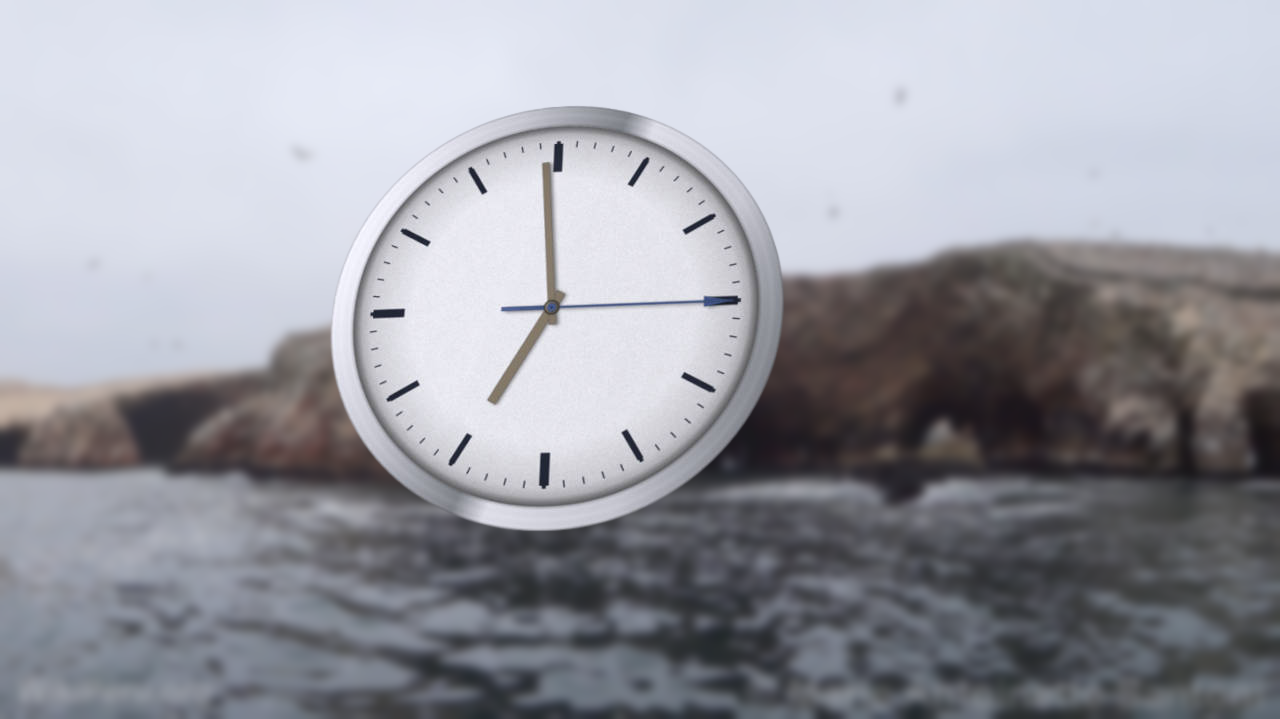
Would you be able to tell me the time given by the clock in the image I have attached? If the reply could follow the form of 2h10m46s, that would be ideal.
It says 6h59m15s
